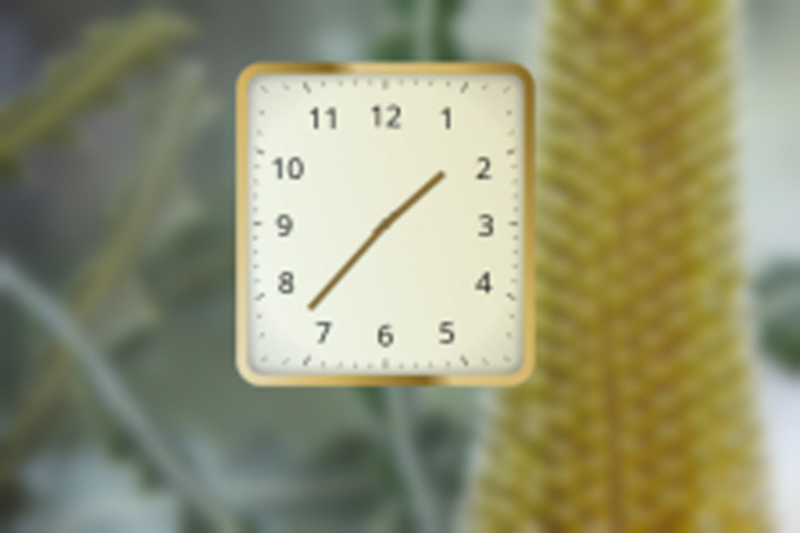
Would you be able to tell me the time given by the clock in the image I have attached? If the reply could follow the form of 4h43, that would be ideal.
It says 1h37
